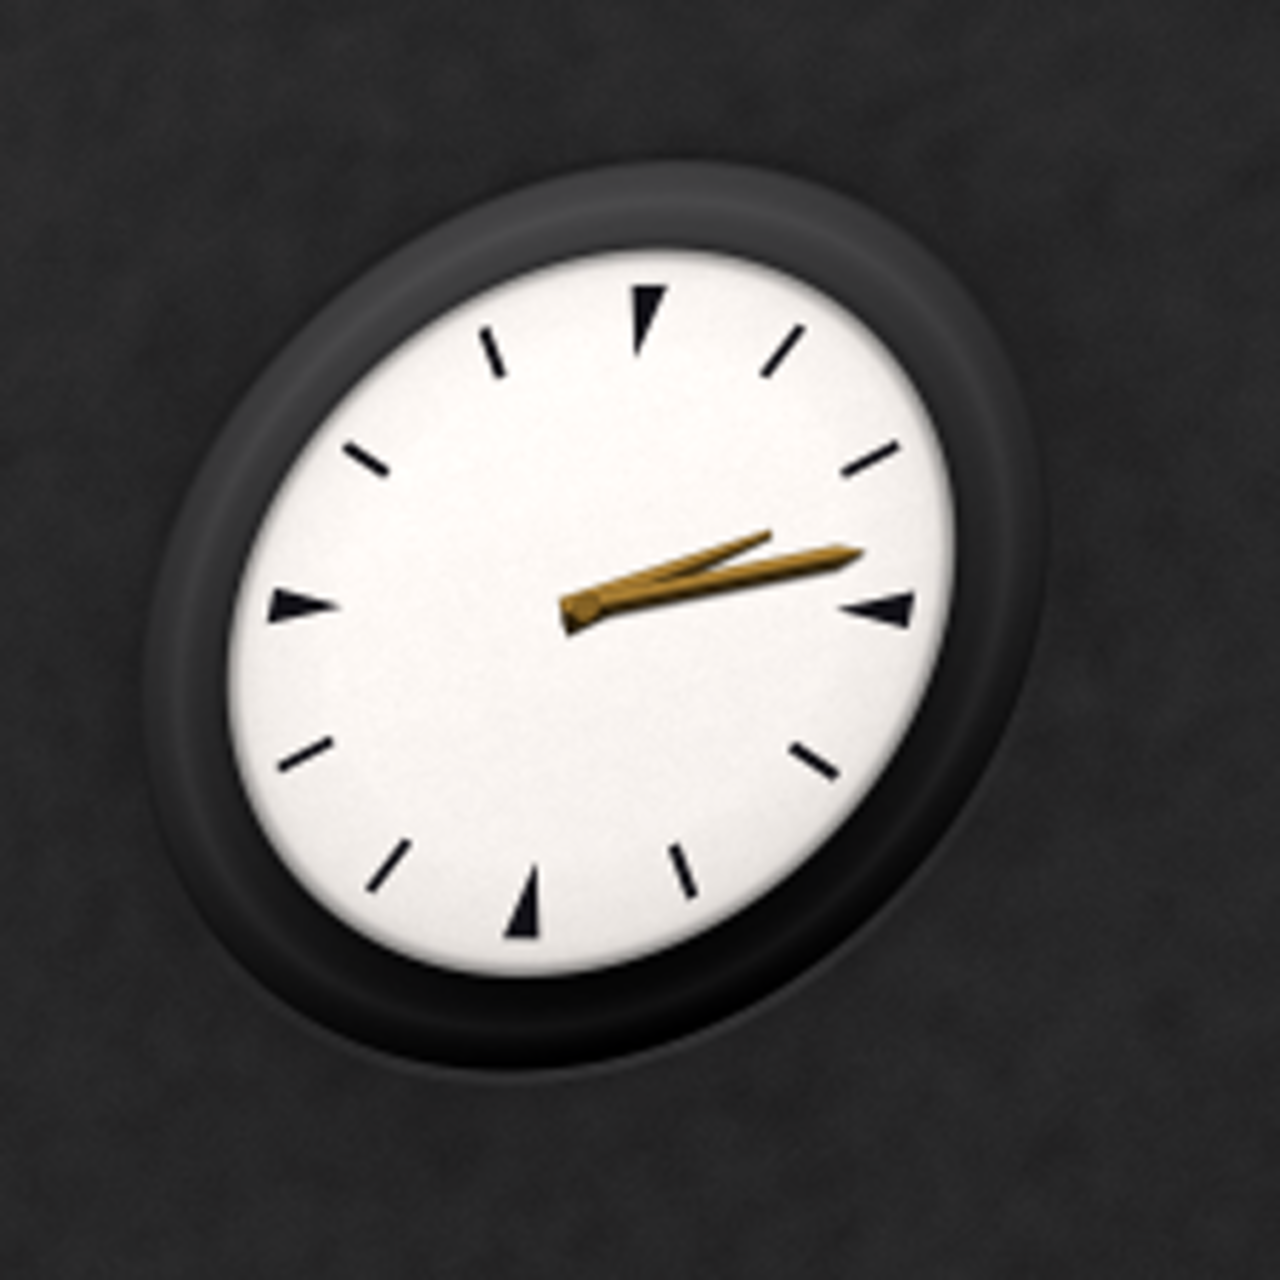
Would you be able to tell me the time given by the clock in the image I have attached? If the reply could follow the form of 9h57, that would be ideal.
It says 2h13
